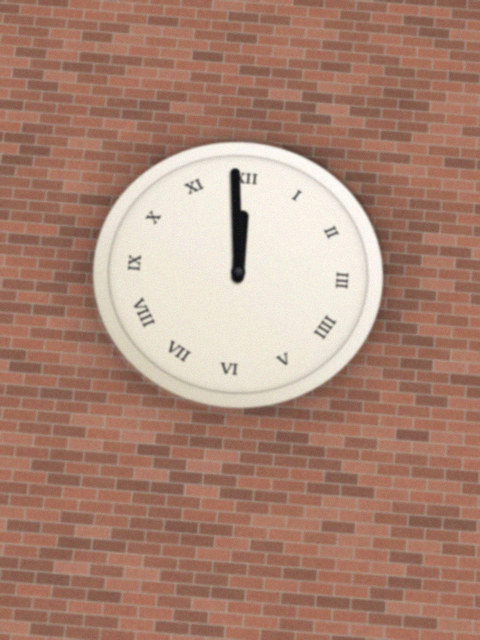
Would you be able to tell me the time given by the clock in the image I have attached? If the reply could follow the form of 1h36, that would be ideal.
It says 11h59
